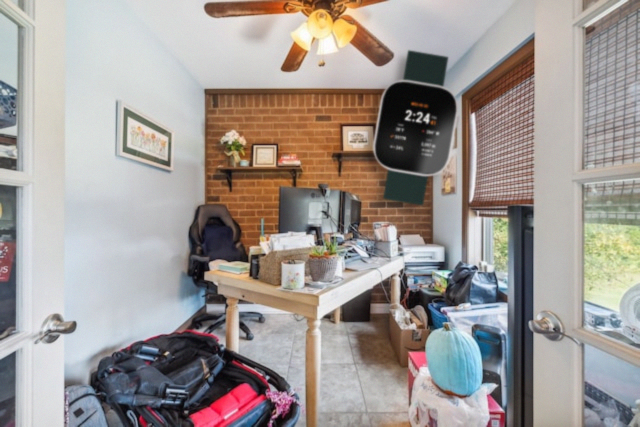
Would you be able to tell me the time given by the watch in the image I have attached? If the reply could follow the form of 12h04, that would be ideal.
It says 2h24
